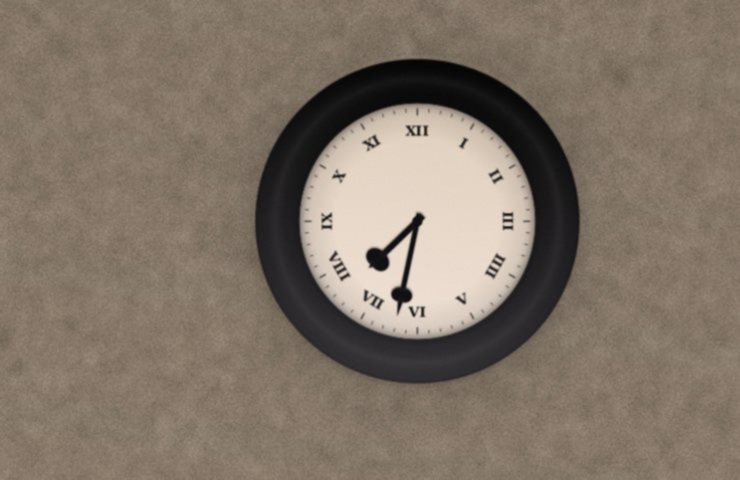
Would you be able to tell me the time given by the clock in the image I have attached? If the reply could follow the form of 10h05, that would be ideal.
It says 7h32
